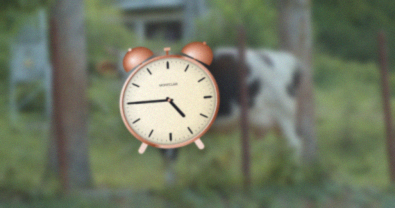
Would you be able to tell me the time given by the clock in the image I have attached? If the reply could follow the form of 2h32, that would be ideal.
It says 4h45
